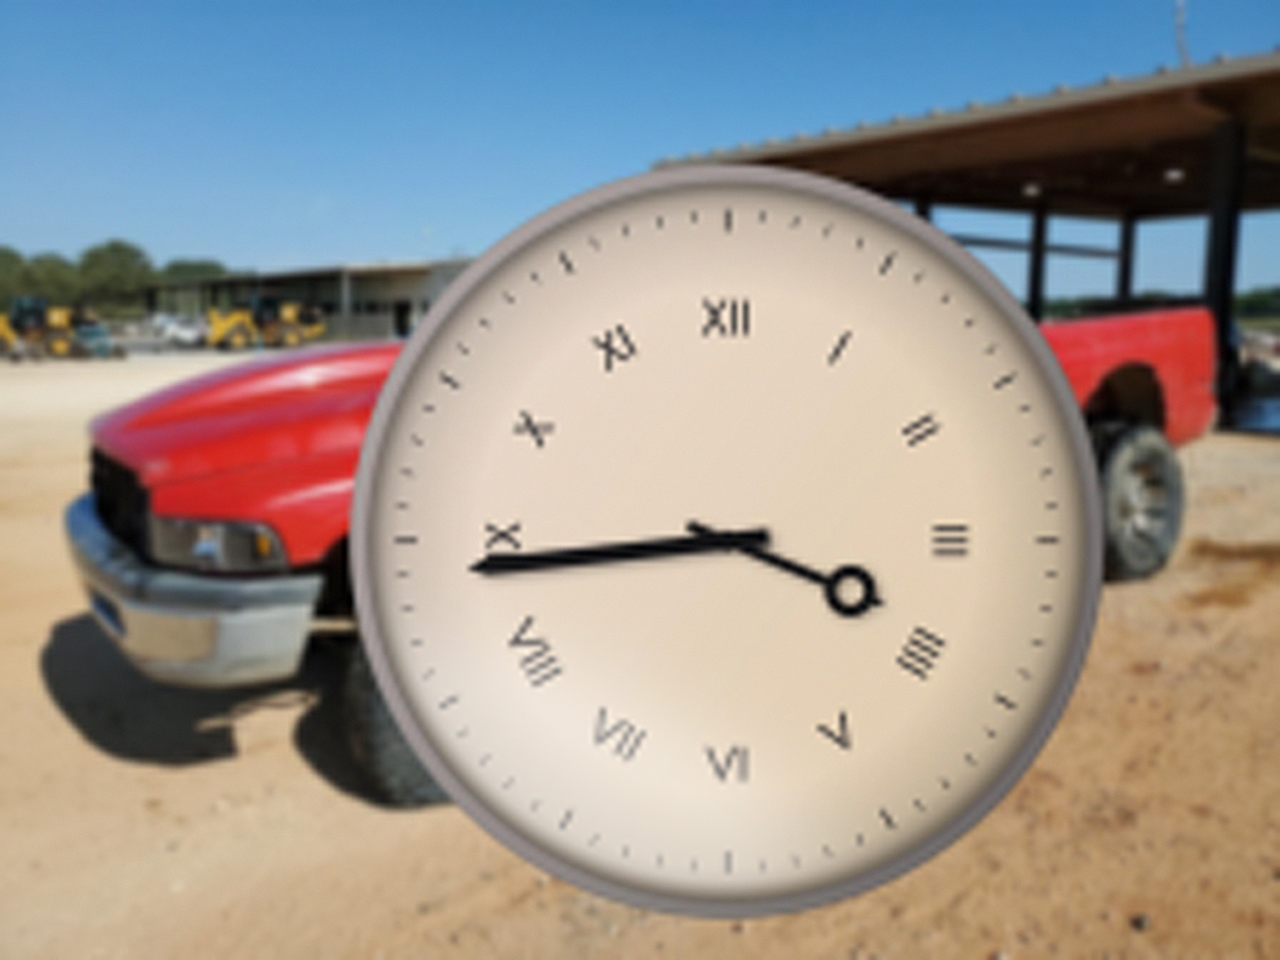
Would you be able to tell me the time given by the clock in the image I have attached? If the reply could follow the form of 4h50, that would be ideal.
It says 3h44
